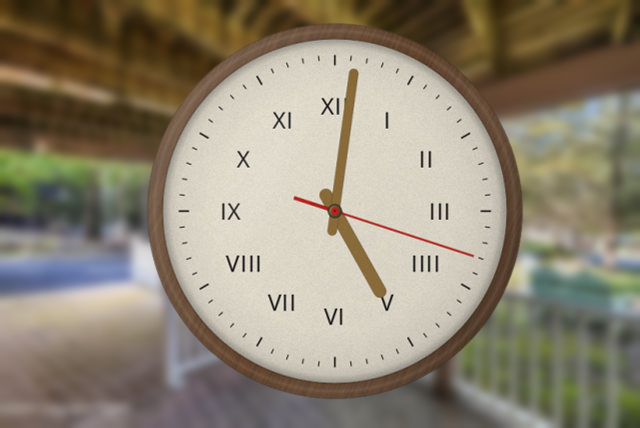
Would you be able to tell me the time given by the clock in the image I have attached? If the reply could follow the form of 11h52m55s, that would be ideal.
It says 5h01m18s
